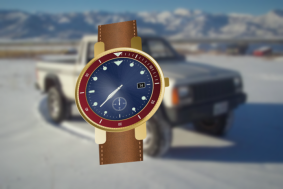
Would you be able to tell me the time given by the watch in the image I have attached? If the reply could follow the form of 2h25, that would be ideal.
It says 7h38
